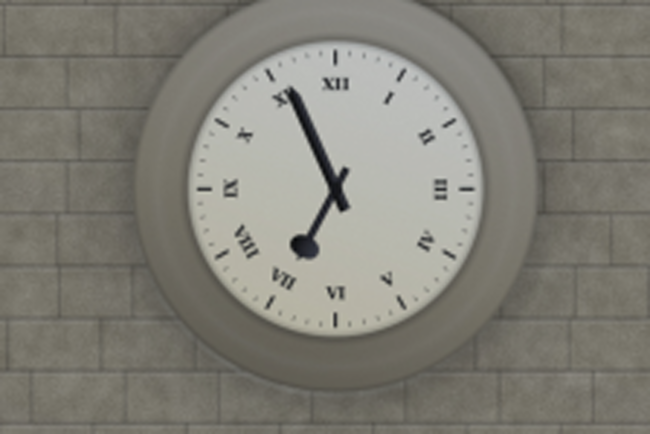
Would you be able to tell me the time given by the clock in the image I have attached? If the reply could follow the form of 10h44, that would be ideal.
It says 6h56
